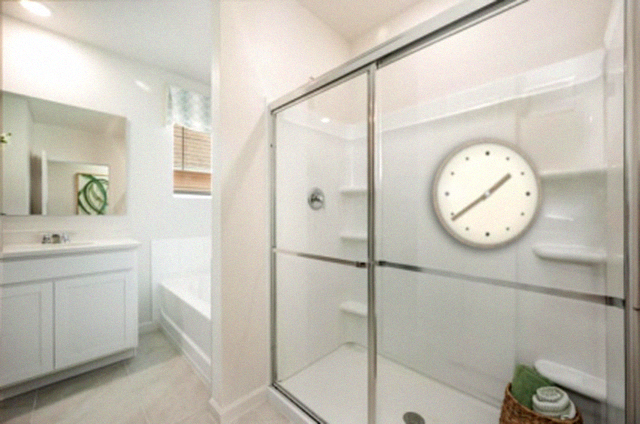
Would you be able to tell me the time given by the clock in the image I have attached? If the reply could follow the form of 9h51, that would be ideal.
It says 1h39
